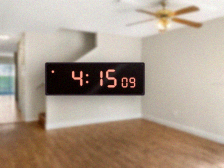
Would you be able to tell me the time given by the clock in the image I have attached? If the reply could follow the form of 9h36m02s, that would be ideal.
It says 4h15m09s
